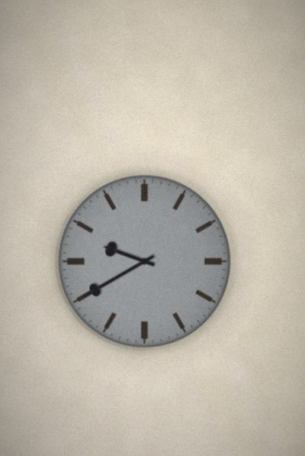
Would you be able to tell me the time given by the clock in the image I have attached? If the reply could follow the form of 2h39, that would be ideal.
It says 9h40
